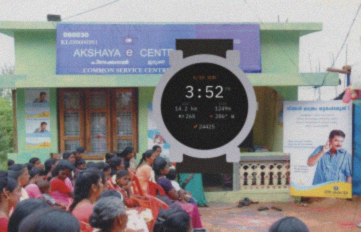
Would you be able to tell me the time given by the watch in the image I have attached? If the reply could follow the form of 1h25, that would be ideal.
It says 3h52
